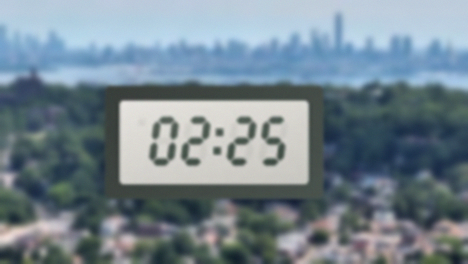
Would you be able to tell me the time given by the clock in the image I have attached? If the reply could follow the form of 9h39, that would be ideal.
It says 2h25
